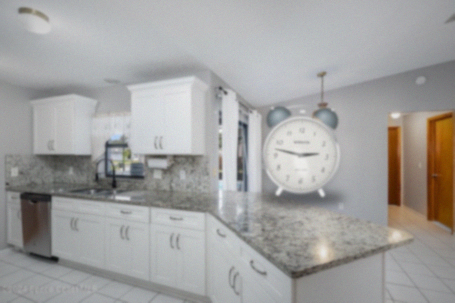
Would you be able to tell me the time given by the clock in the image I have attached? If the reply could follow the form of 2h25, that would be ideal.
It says 2h47
